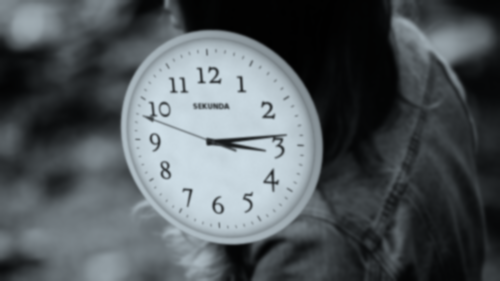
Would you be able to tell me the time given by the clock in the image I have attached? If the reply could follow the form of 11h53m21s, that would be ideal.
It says 3h13m48s
